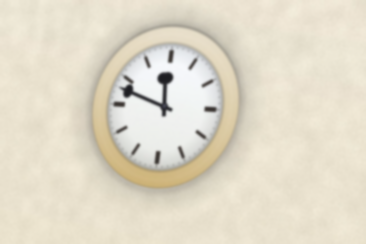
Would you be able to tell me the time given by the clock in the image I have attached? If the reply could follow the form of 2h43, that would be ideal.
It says 11h48
